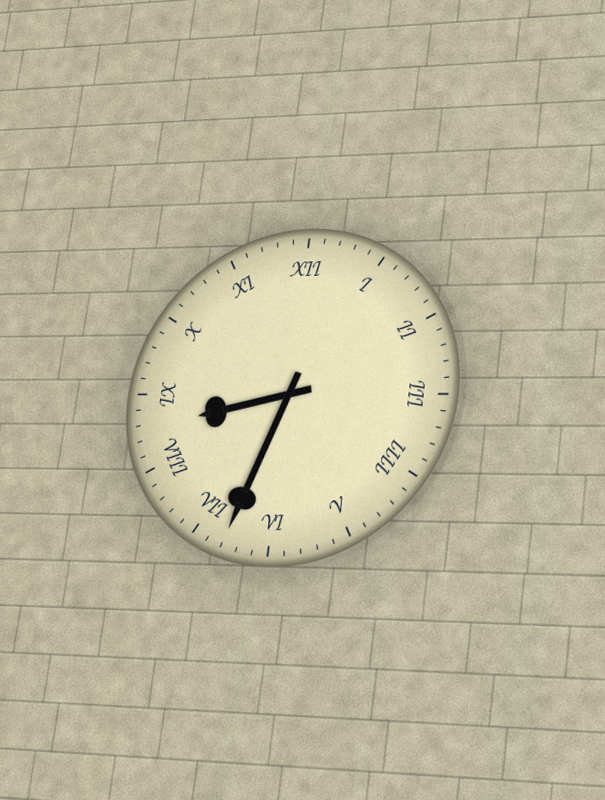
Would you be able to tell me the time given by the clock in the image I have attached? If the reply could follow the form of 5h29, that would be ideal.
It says 8h33
